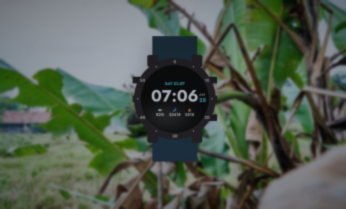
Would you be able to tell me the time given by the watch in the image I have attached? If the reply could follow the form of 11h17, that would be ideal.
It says 7h06
